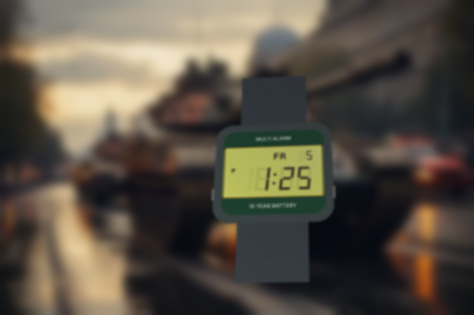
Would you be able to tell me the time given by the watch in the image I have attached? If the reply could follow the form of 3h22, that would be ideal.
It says 1h25
